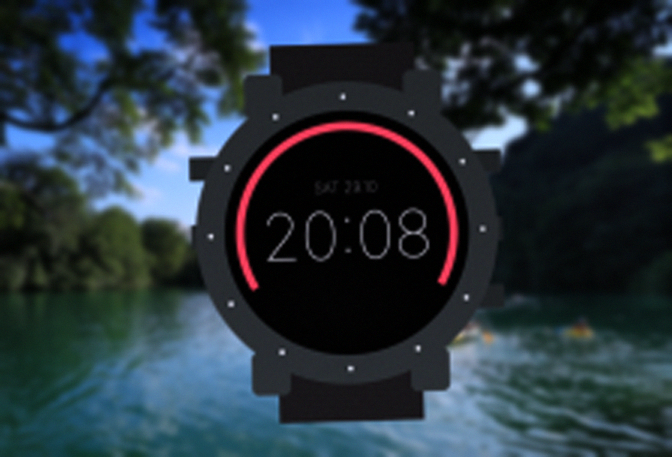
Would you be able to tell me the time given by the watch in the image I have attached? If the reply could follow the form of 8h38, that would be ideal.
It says 20h08
